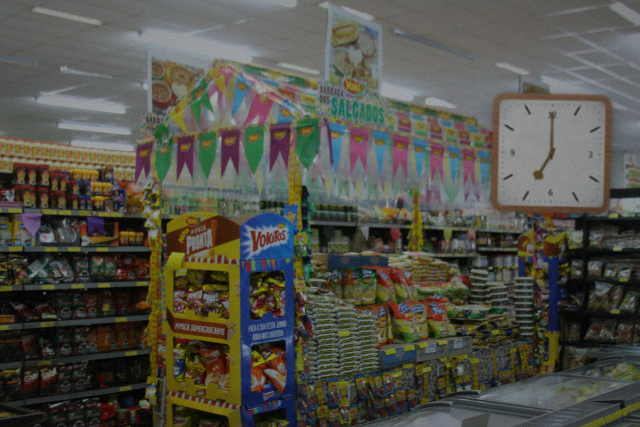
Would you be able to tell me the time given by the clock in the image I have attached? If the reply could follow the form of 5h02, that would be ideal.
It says 7h00
